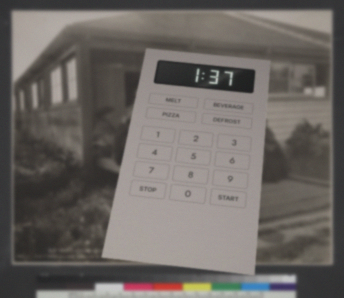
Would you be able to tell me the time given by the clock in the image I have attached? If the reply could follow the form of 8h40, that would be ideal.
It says 1h37
